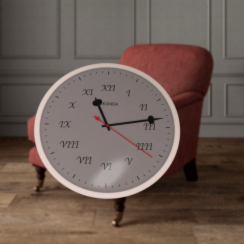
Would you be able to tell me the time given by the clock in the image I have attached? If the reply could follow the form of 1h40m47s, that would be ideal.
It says 11h13m21s
